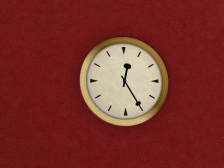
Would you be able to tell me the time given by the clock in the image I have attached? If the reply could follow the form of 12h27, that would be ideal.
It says 12h25
